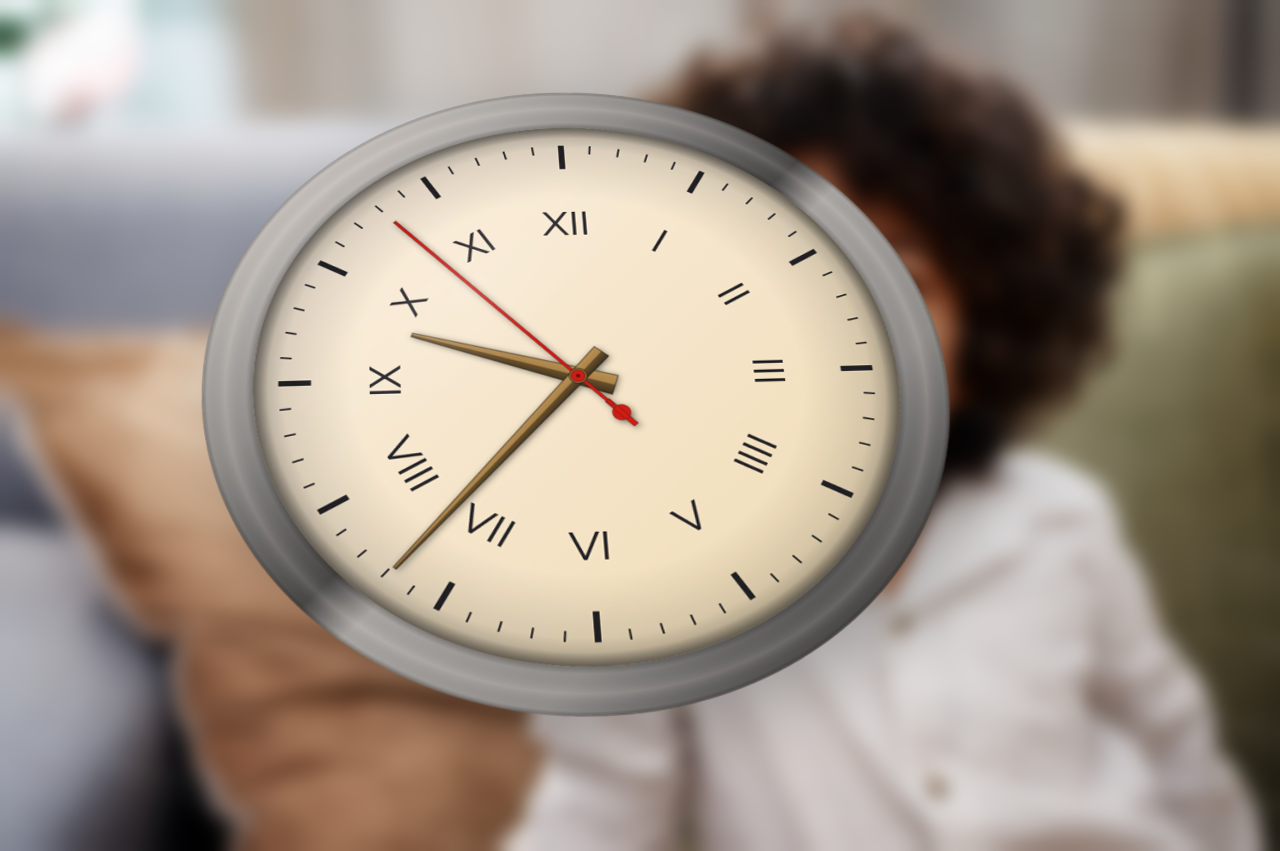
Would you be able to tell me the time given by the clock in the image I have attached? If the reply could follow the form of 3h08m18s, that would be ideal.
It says 9h36m53s
